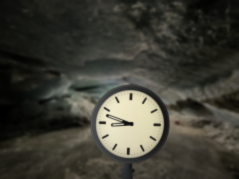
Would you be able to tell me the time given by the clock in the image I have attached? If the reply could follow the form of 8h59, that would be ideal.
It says 8h48
